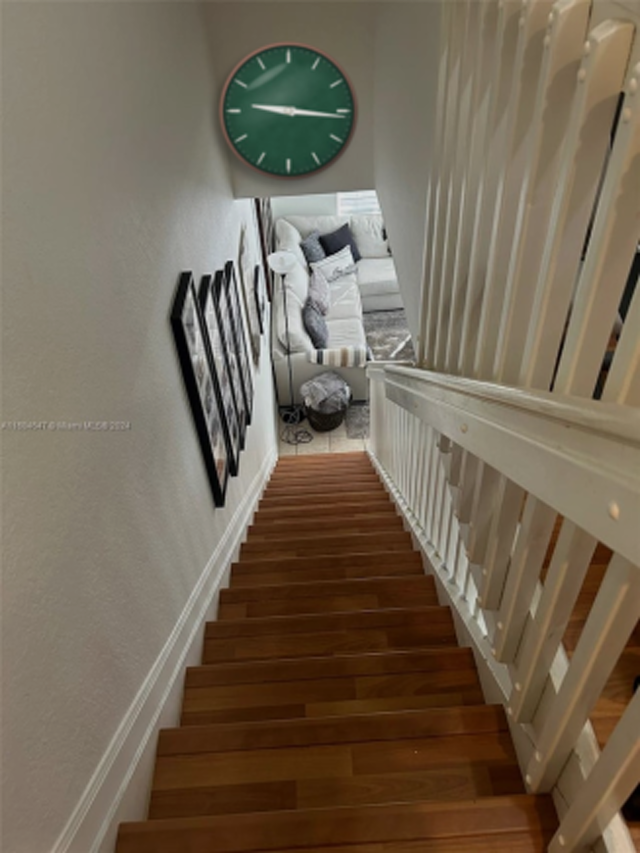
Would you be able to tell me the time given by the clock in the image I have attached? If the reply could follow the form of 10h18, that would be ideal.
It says 9h16
